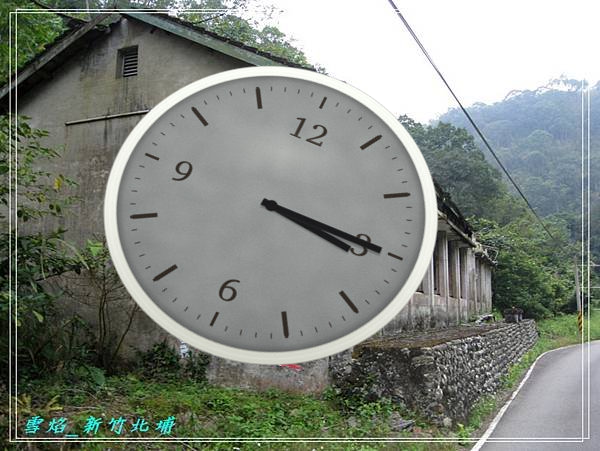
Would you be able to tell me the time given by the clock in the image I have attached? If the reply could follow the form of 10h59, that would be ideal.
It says 3h15
